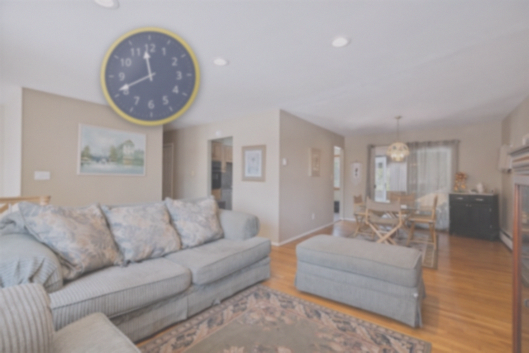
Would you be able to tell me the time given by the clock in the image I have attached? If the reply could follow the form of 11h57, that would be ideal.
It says 11h41
